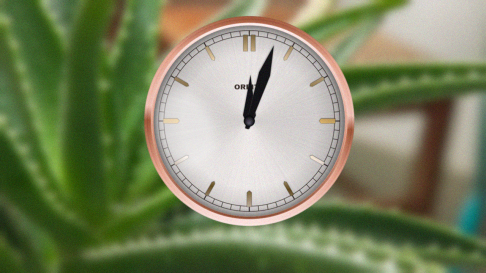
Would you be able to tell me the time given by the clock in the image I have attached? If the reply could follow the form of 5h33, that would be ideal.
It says 12h03
